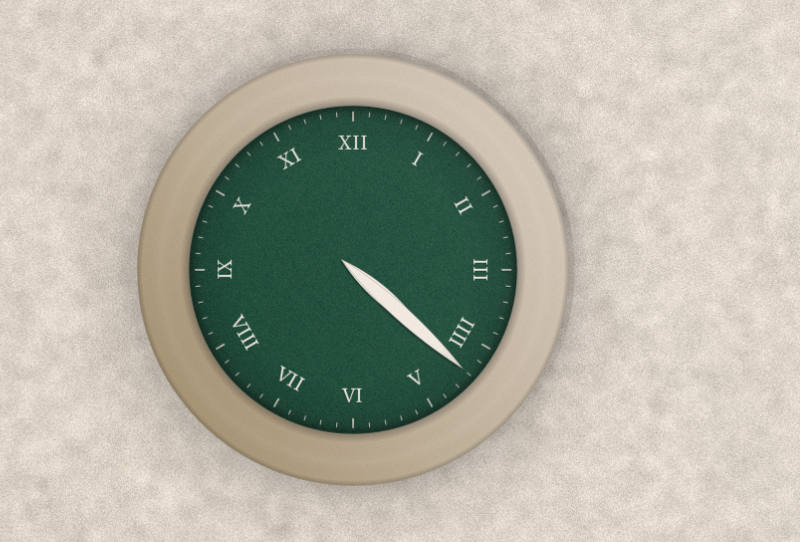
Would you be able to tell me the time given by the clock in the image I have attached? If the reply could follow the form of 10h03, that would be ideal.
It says 4h22
